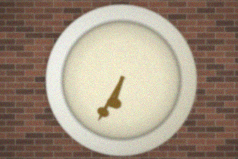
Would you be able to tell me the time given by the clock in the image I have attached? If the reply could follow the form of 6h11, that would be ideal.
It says 6h35
